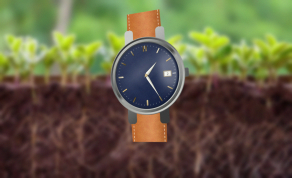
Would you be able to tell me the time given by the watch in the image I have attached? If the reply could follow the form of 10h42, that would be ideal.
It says 1h25
